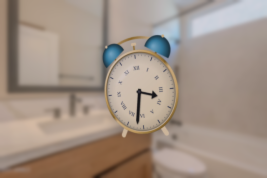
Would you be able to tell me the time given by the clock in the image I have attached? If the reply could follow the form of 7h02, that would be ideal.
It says 3h32
